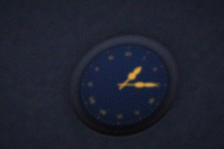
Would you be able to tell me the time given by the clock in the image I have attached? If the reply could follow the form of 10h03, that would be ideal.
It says 1h15
